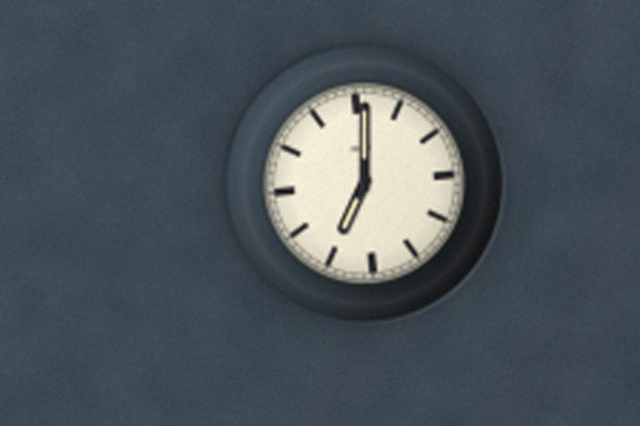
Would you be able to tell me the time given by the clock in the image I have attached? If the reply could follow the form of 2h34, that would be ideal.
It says 7h01
